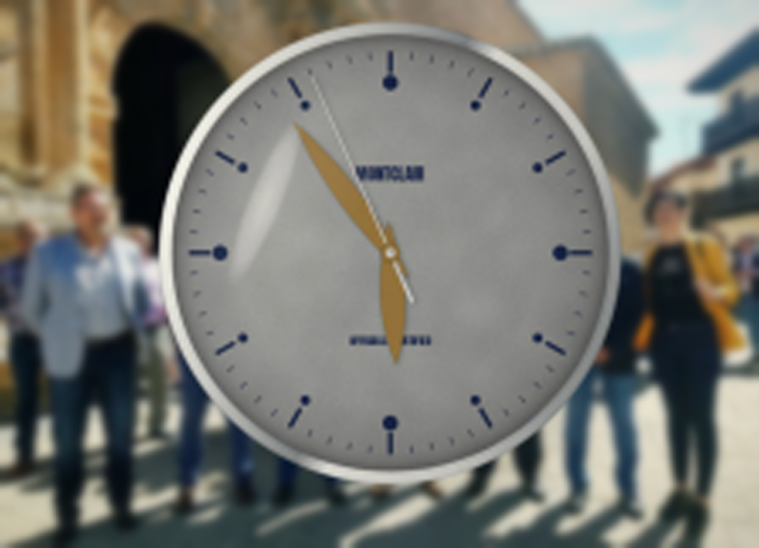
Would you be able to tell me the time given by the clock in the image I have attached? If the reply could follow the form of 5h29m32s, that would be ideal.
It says 5h53m56s
